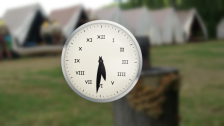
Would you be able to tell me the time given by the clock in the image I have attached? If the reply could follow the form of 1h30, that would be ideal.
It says 5h31
